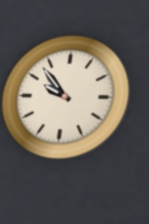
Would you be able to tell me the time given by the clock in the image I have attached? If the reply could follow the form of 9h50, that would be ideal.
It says 9h53
